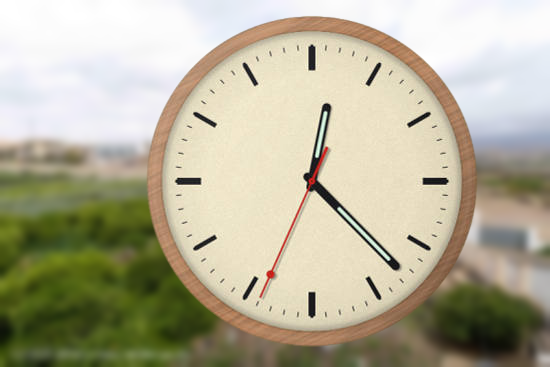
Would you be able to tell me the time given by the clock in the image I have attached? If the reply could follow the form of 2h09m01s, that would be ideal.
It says 12h22m34s
